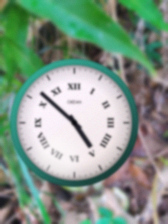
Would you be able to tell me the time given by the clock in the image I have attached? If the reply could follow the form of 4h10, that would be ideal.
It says 4h52
